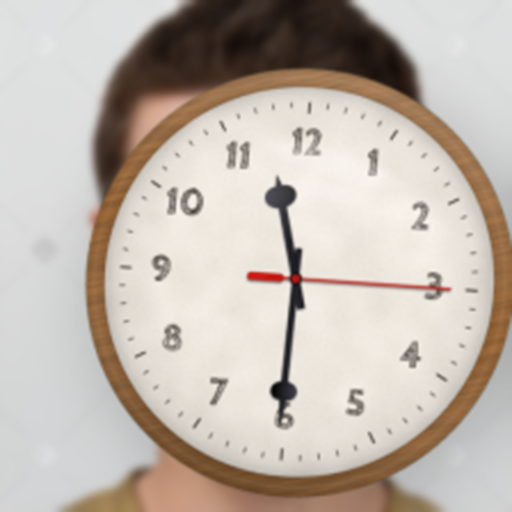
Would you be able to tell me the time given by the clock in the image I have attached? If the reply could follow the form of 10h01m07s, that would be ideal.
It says 11h30m15s
